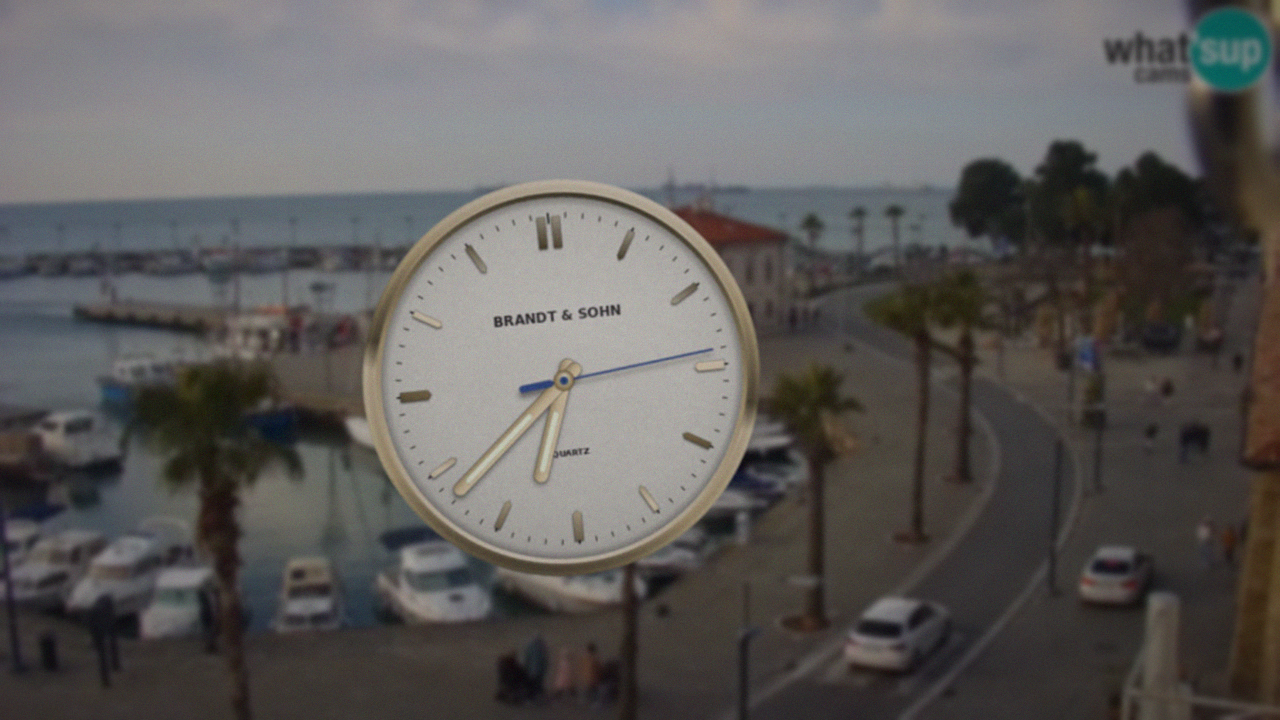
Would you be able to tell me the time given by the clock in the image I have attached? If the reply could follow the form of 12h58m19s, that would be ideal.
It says 6h38m14s
